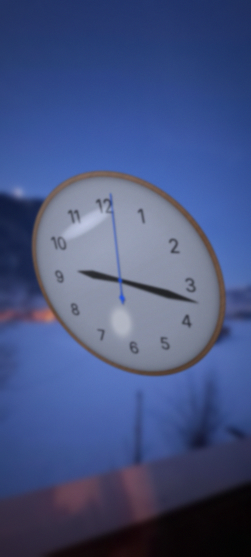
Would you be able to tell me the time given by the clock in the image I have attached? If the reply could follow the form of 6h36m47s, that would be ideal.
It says 9h17m01s
